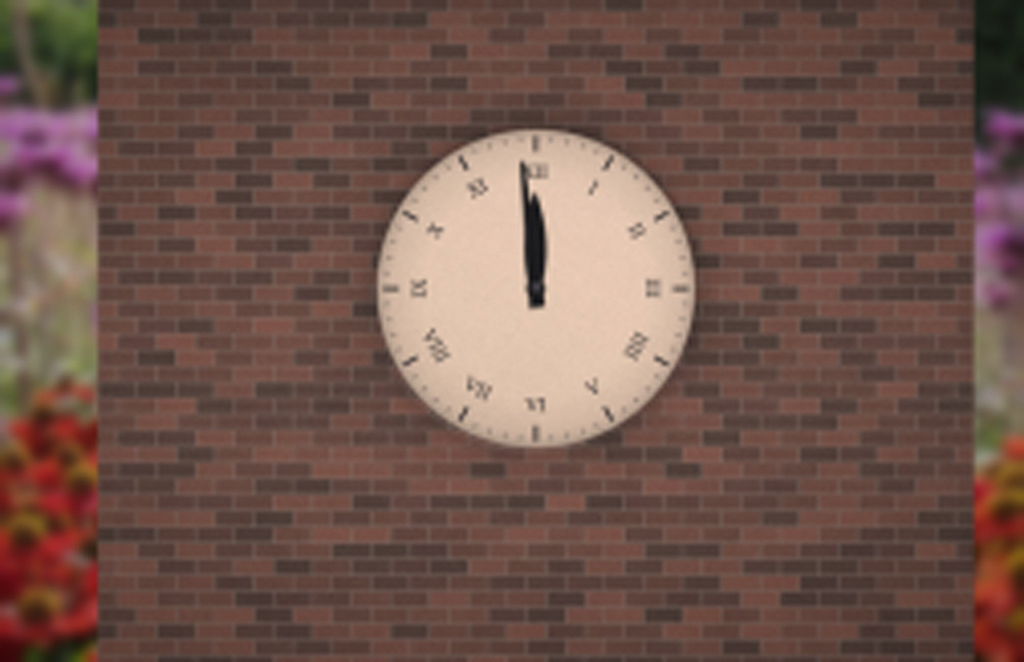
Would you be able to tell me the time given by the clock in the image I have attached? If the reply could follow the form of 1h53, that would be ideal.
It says 11h59
